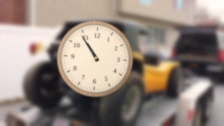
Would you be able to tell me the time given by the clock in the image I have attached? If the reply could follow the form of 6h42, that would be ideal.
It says 10h54
